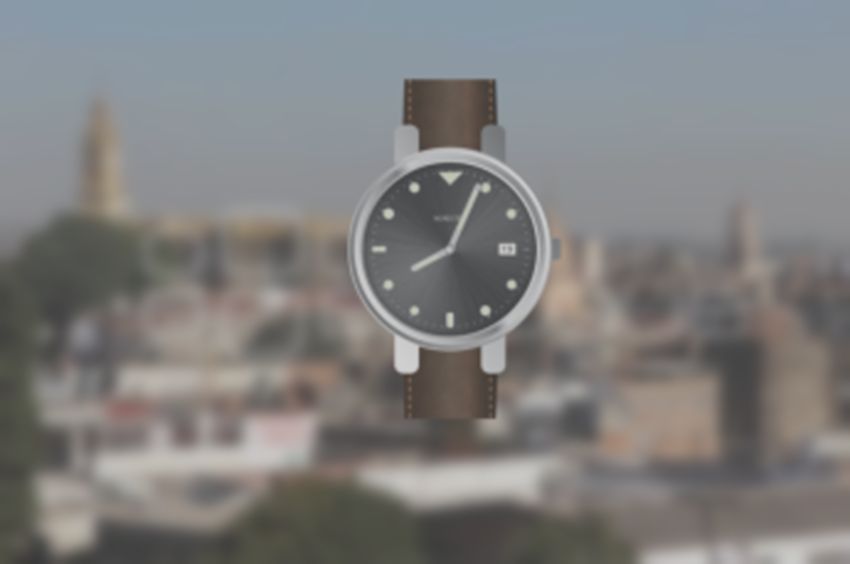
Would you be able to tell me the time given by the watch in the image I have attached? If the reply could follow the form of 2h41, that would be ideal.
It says 8h04
